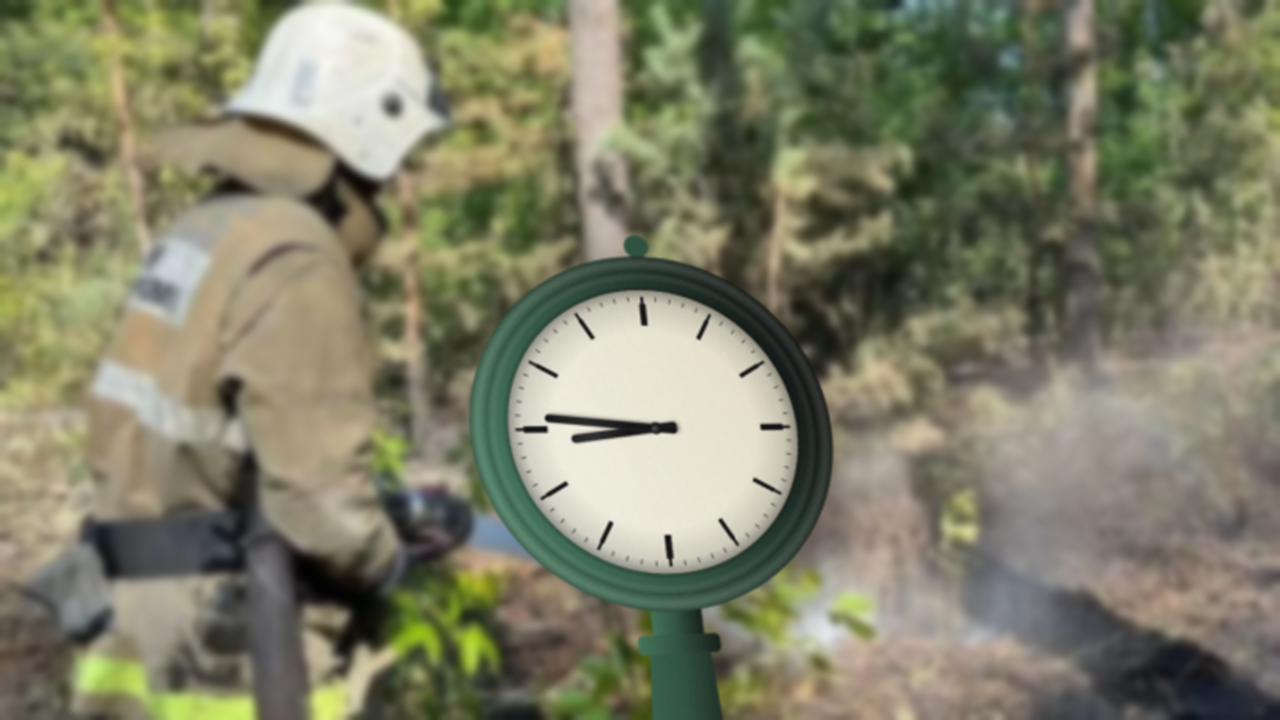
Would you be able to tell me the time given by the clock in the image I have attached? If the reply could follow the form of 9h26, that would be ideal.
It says 8h46
